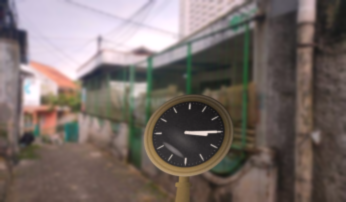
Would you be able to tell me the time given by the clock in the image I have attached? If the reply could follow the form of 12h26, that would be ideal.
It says 3h15
